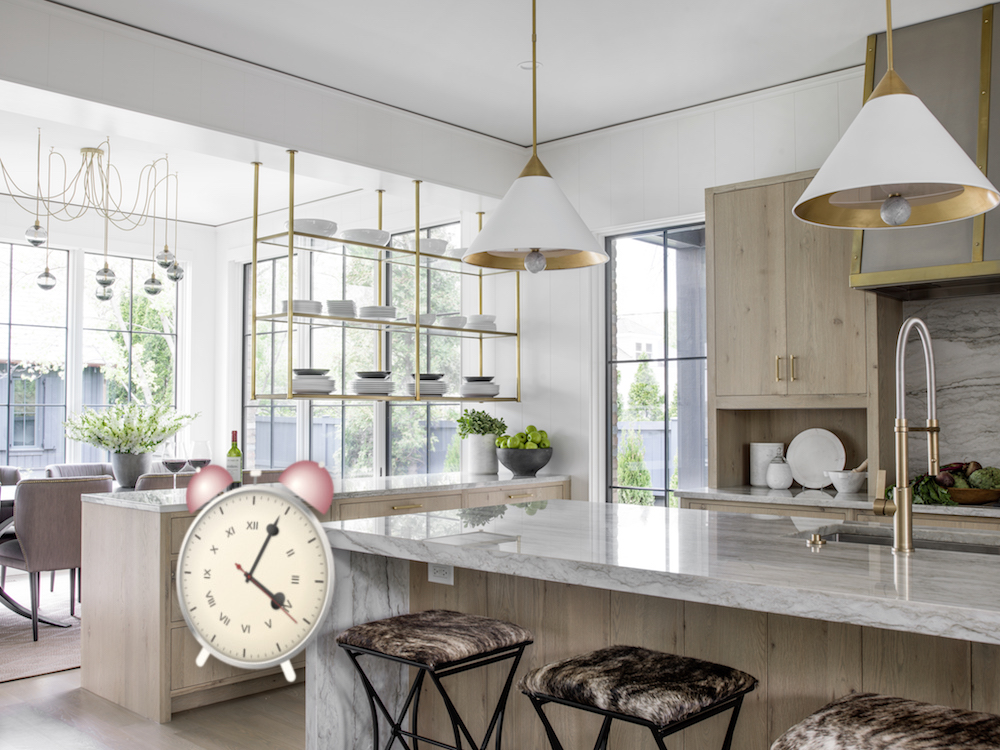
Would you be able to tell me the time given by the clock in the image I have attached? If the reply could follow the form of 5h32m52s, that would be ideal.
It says 4h04m21s
